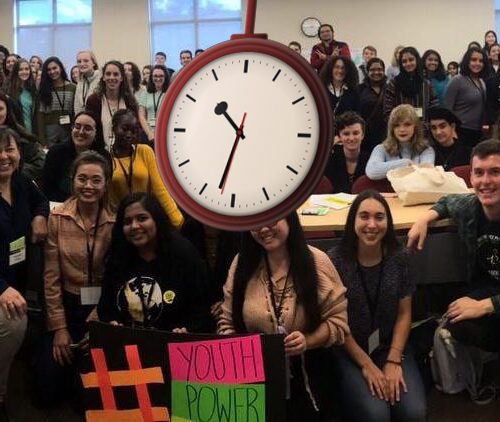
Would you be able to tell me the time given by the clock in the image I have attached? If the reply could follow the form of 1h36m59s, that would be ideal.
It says 10h32m32s
